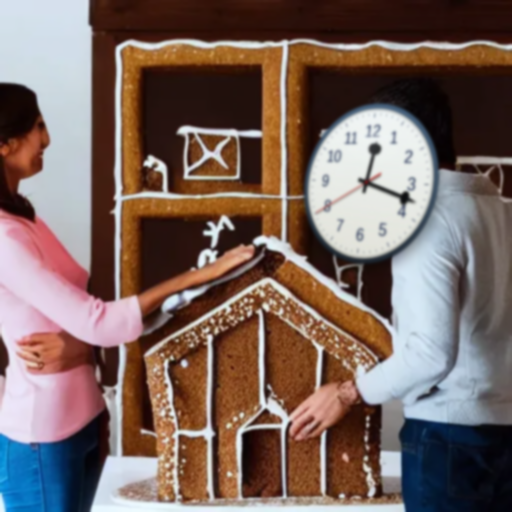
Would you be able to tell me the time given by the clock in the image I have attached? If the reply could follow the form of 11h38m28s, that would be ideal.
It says 12h17m40s
